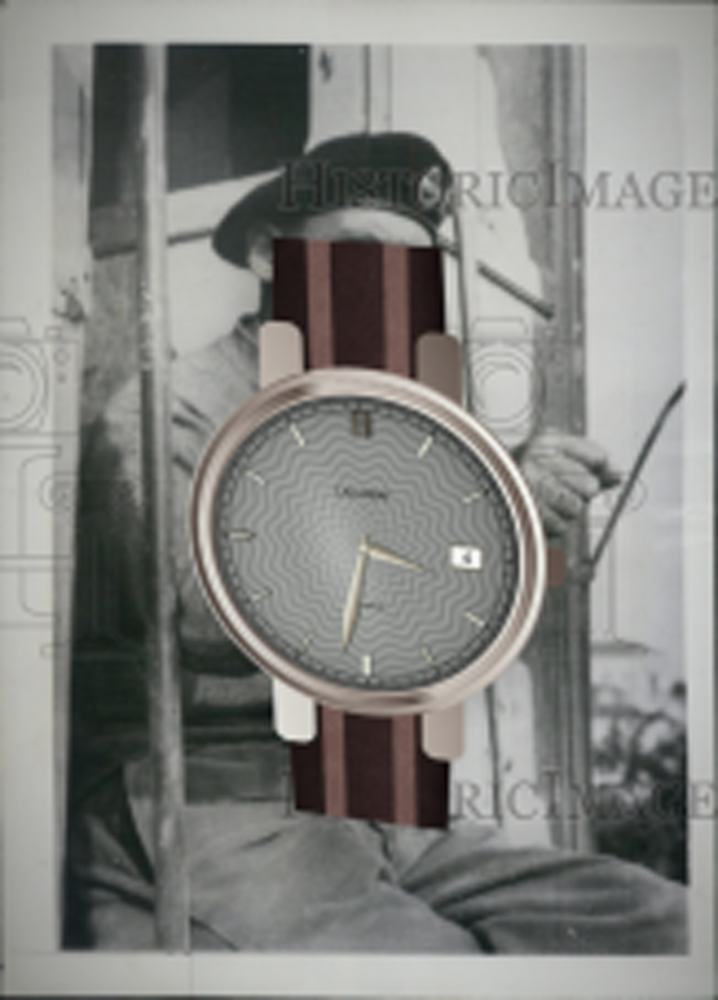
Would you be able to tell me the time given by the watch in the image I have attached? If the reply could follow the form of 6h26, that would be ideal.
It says 3h32
